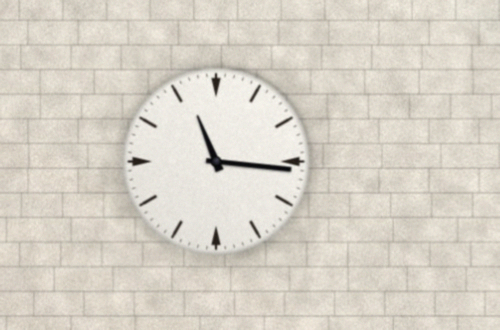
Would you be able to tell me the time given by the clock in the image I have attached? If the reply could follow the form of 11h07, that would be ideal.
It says 11h16
